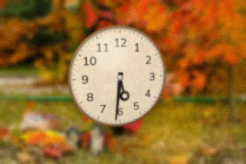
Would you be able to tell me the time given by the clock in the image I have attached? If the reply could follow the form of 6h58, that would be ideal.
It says 5h31
